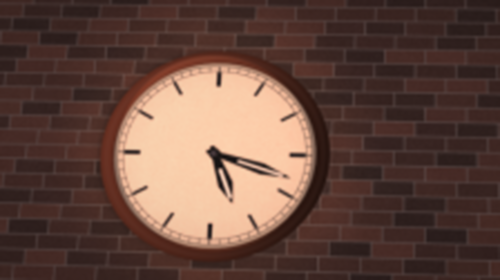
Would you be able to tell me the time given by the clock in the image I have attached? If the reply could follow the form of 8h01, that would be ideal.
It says 5h18
